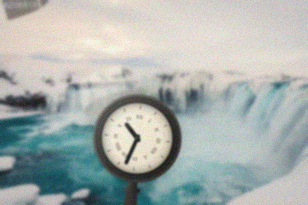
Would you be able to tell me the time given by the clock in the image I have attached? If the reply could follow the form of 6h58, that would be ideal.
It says 10h33
